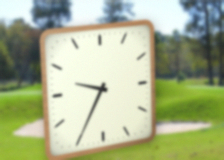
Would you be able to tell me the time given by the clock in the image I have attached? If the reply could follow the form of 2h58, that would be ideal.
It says 9h35
